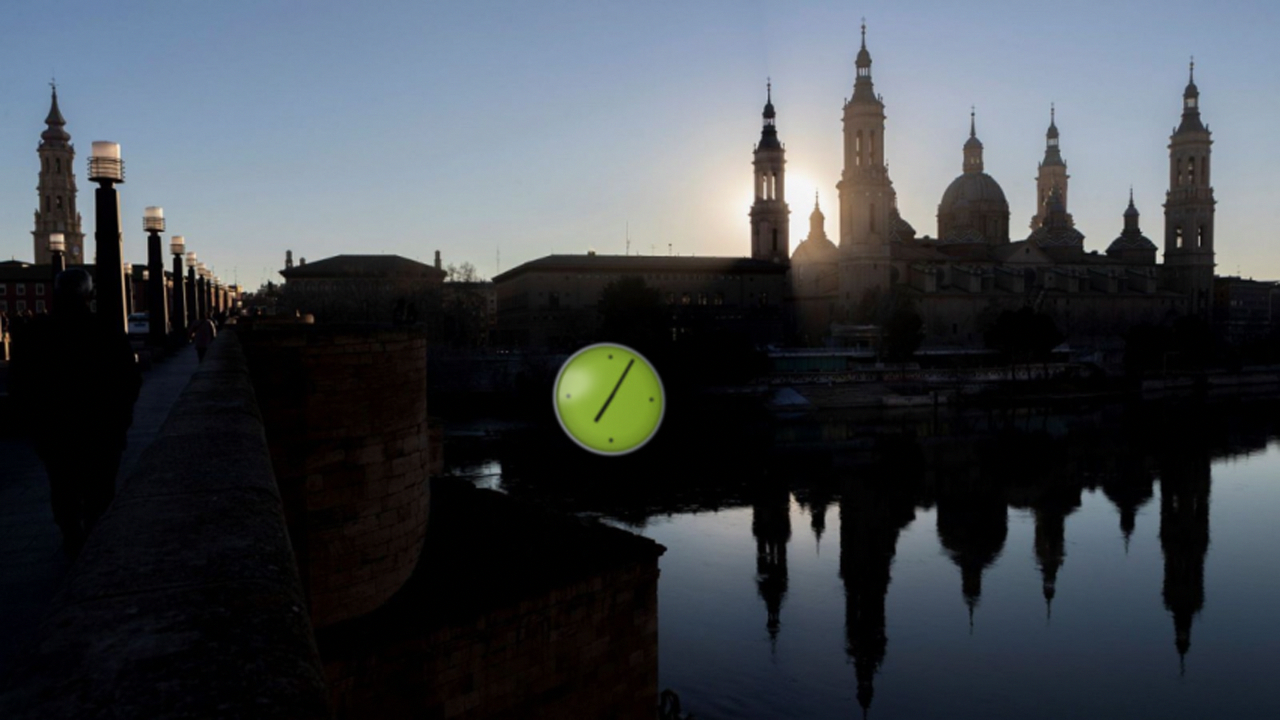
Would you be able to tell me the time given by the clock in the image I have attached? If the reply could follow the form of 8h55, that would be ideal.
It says 7h05
